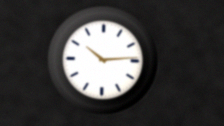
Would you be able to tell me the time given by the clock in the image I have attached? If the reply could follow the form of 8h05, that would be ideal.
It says 10h14
